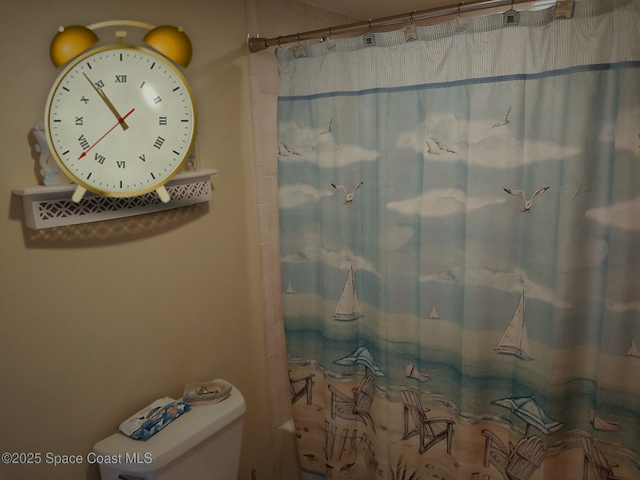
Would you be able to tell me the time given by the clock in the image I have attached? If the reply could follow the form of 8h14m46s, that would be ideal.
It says 10h53m38s
